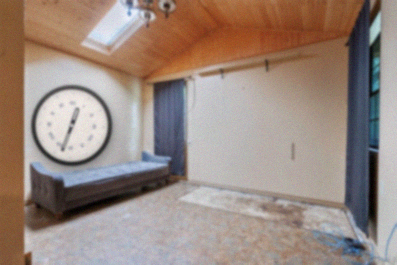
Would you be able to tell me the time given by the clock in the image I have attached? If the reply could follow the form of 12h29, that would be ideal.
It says 12h33
